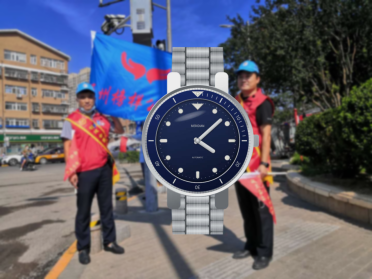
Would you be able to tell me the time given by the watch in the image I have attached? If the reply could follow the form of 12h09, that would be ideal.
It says 4h08
